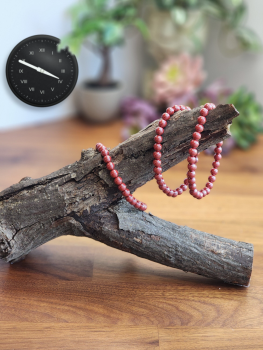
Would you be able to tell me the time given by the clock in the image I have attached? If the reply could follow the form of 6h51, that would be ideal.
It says 3h49
